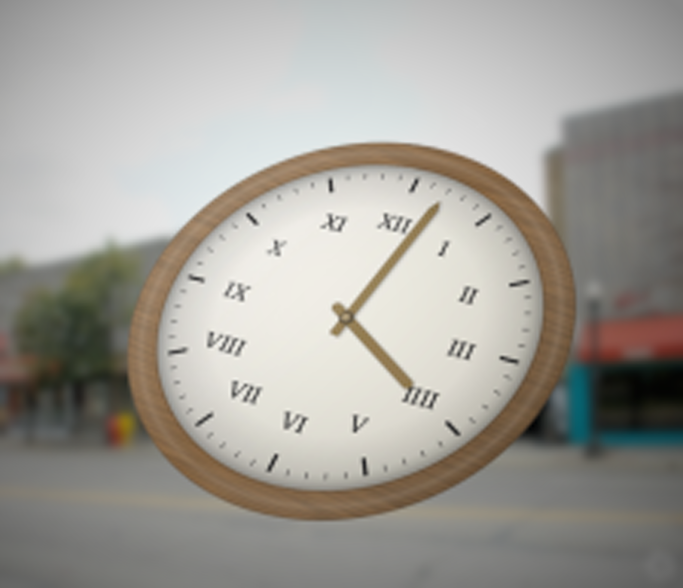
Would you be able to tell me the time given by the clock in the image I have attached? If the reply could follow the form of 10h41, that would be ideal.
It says 4h02
